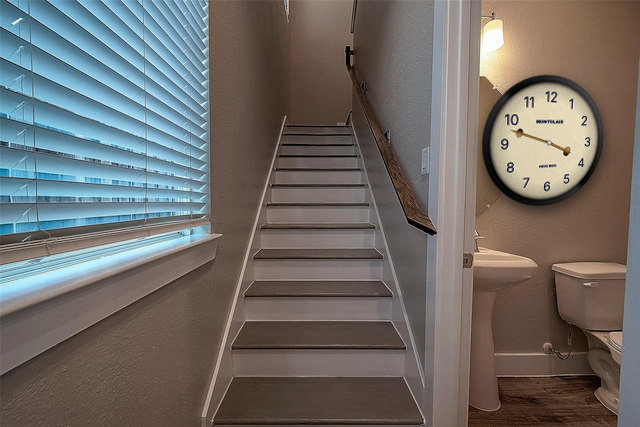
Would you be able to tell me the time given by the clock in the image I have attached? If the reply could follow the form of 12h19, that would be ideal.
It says 3h48
